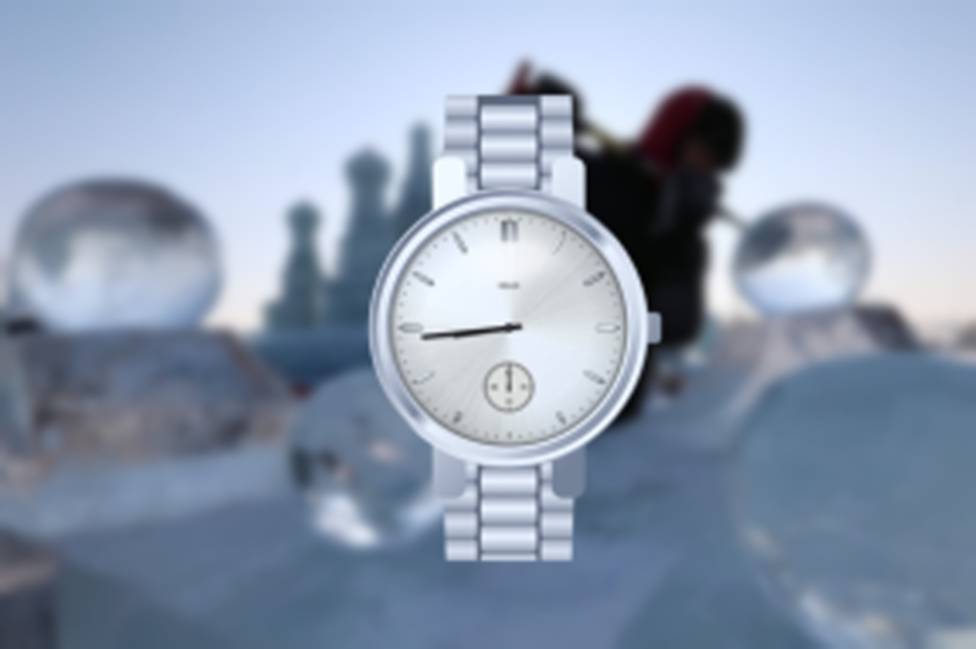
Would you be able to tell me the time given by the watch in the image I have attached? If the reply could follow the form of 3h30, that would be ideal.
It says 8h44
